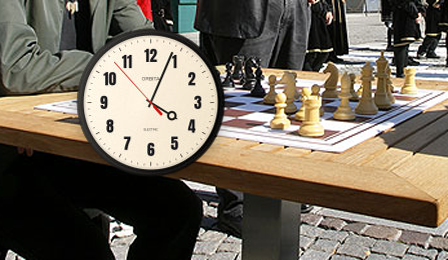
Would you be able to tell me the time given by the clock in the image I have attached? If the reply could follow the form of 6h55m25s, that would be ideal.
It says 4h03m53s
